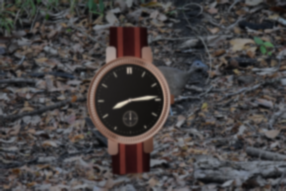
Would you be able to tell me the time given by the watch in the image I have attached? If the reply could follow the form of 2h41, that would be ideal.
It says 8h14
